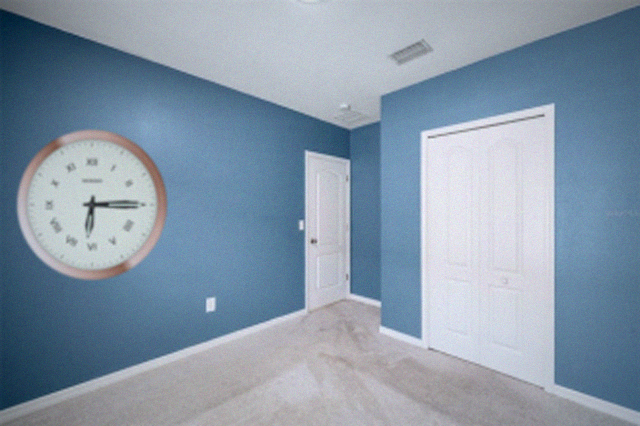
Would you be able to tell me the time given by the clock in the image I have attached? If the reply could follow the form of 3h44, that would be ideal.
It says 6h15
